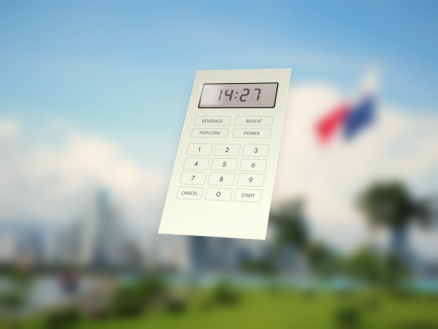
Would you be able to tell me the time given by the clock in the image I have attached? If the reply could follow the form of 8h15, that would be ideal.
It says 14h27
